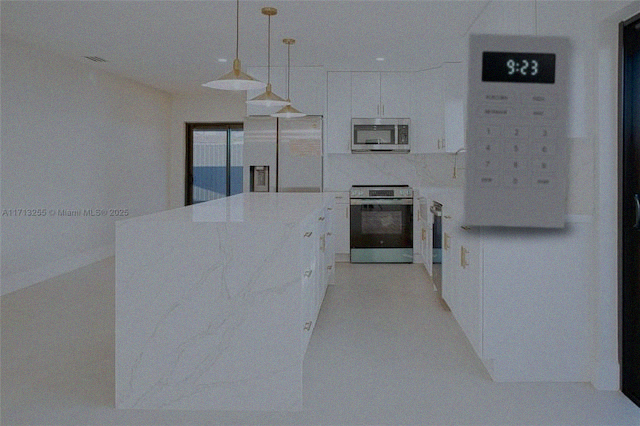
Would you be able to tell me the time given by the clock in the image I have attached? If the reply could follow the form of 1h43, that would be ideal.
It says 9h23
